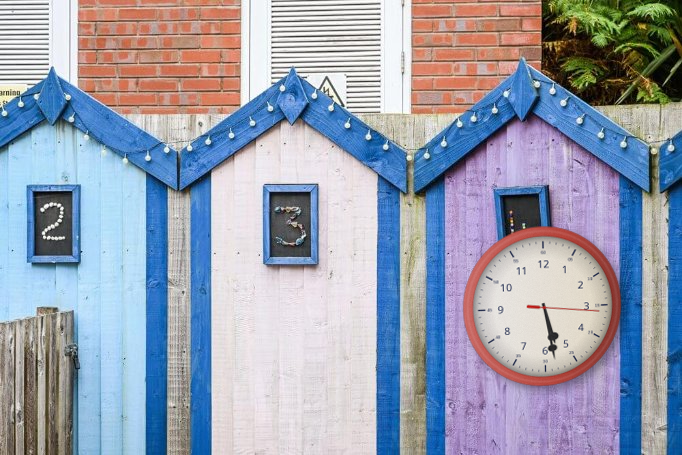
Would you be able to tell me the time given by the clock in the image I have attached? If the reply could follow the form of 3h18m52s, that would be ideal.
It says 5h28m16s
